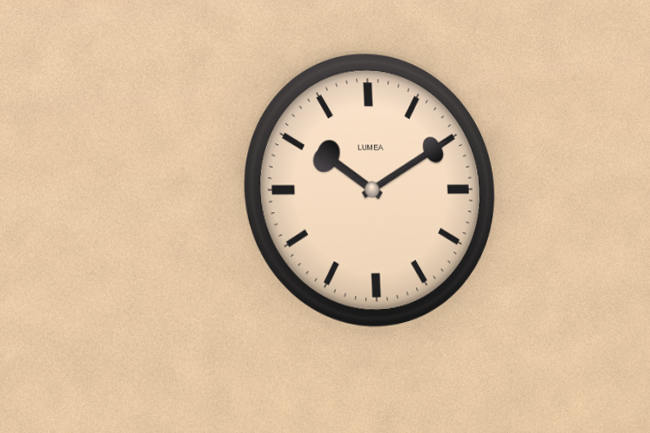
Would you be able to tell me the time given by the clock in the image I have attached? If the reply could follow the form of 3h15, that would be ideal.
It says 10h10
